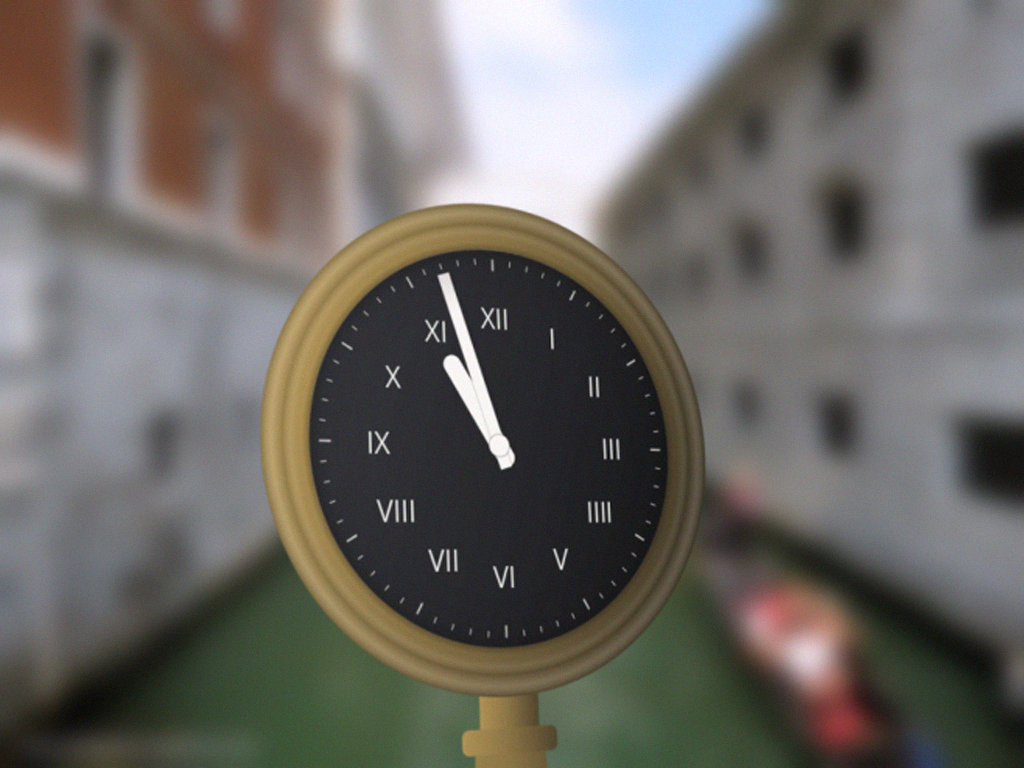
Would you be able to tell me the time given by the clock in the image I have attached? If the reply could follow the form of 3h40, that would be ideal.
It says 10h57
